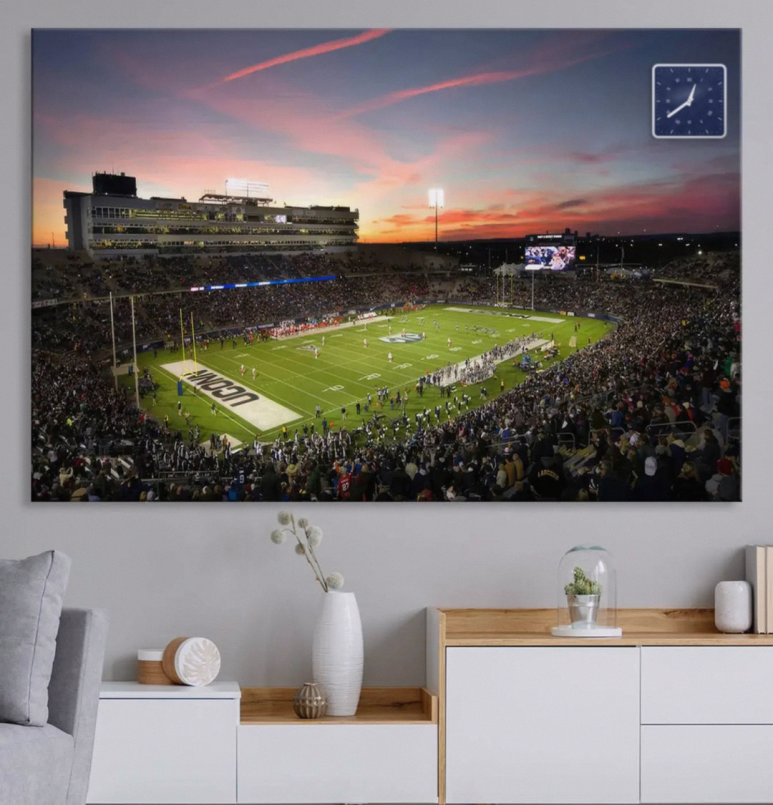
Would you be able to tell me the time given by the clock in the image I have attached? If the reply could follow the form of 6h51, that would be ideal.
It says 12h39
